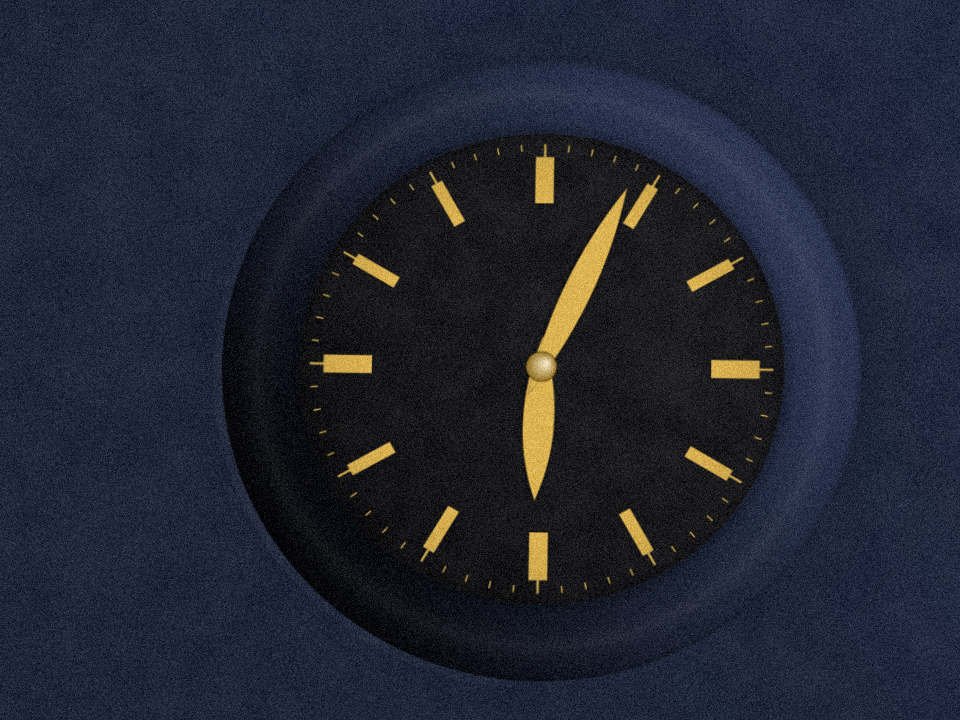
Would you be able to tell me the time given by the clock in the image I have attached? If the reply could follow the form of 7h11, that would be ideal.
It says 6h04
